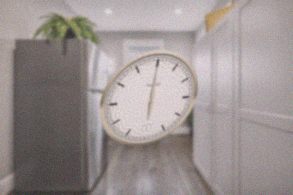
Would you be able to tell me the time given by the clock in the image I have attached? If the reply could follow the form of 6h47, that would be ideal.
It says 6h00
